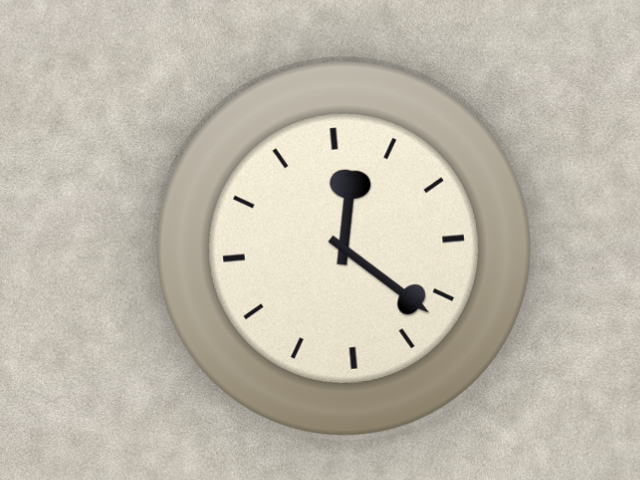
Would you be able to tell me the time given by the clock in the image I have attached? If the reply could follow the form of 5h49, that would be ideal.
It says 12h22
